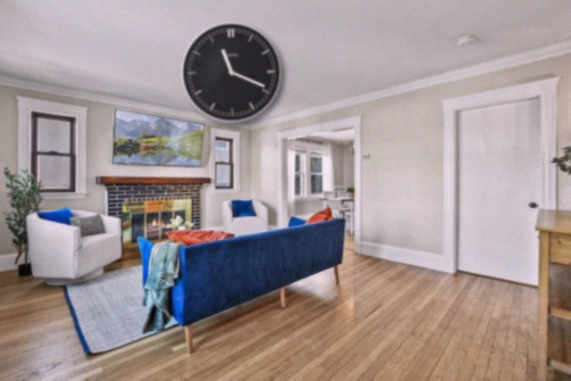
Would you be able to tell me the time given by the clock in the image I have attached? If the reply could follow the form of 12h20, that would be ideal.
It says 11h19
